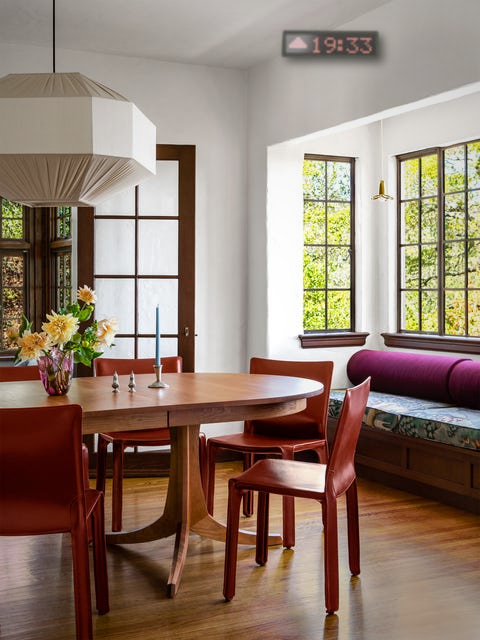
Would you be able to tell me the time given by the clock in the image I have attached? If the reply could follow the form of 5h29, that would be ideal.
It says 19h33
